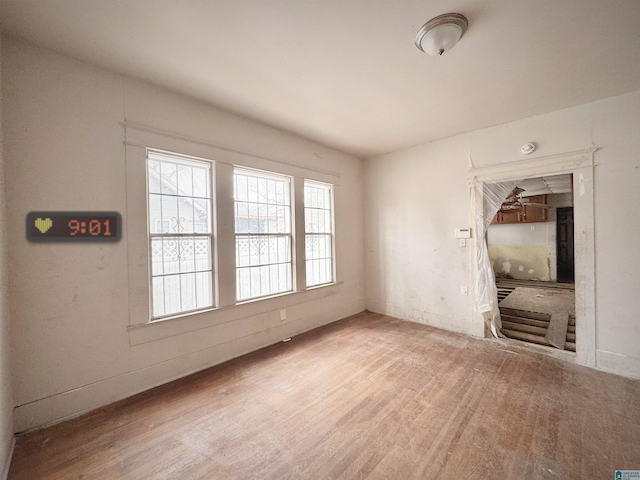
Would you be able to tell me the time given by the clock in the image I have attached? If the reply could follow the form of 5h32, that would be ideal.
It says 9h01
